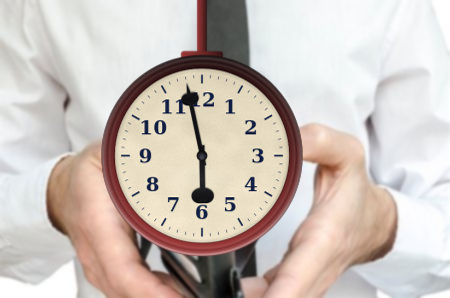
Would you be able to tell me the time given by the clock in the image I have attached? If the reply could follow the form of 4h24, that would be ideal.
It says 5h58
